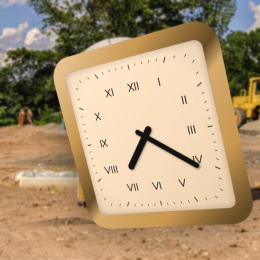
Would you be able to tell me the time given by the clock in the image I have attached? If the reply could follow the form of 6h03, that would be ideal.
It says 7h21
